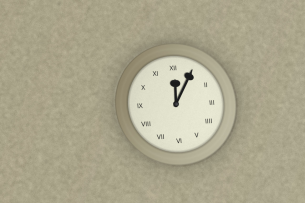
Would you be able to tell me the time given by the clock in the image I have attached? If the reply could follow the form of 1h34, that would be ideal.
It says 12h05
